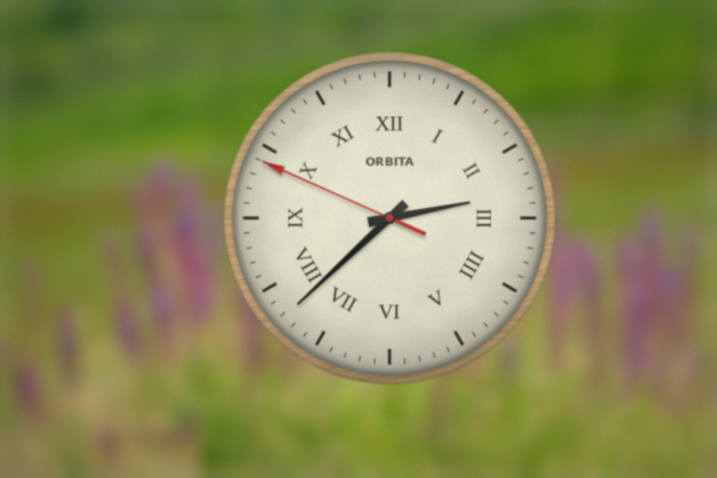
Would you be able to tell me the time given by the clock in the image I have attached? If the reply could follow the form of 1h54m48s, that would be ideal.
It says 2h37m49s
